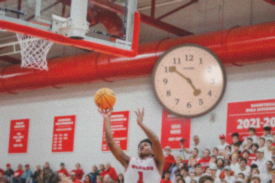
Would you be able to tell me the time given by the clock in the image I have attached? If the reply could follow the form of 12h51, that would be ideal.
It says 4h51
